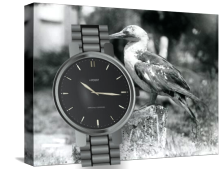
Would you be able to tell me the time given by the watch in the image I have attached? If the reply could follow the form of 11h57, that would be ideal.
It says 10h16
